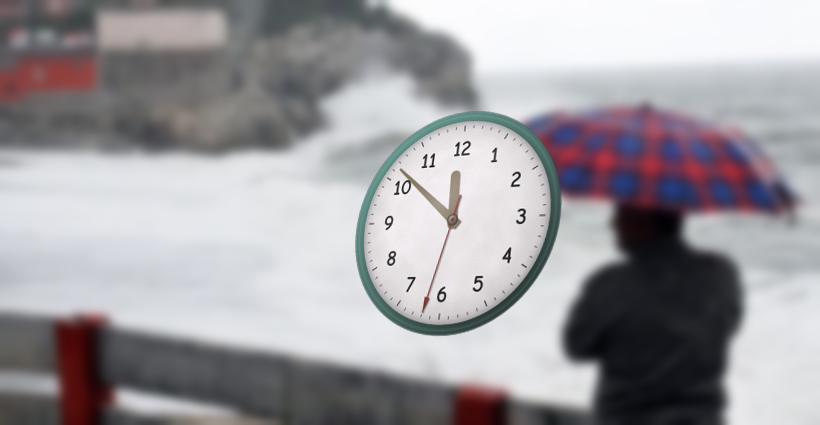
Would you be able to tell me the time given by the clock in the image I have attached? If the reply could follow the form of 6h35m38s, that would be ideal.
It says 11h51m32s
